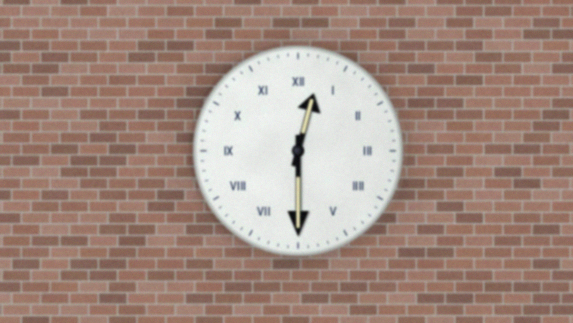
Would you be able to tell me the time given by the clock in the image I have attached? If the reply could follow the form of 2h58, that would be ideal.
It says 12h30
